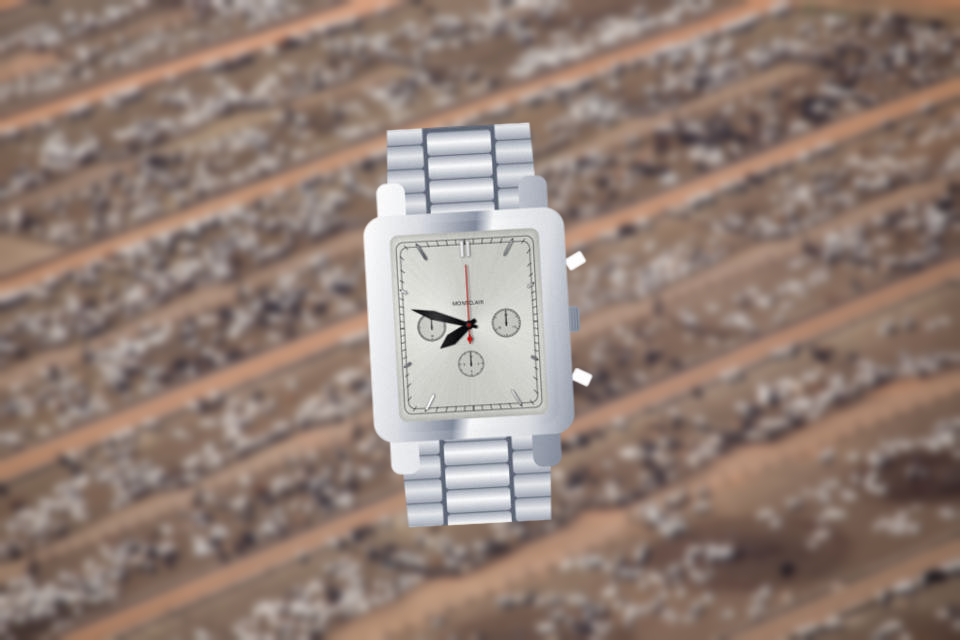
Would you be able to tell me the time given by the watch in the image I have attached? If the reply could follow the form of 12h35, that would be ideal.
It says 7h48
